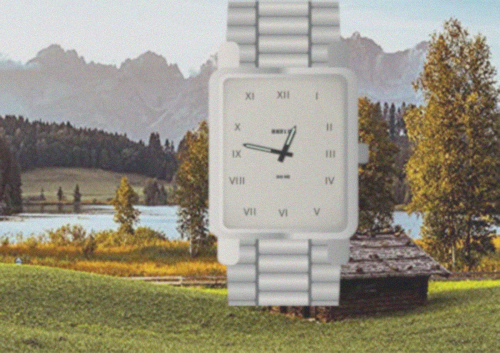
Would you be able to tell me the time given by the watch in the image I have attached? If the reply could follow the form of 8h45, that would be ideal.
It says 12h47
